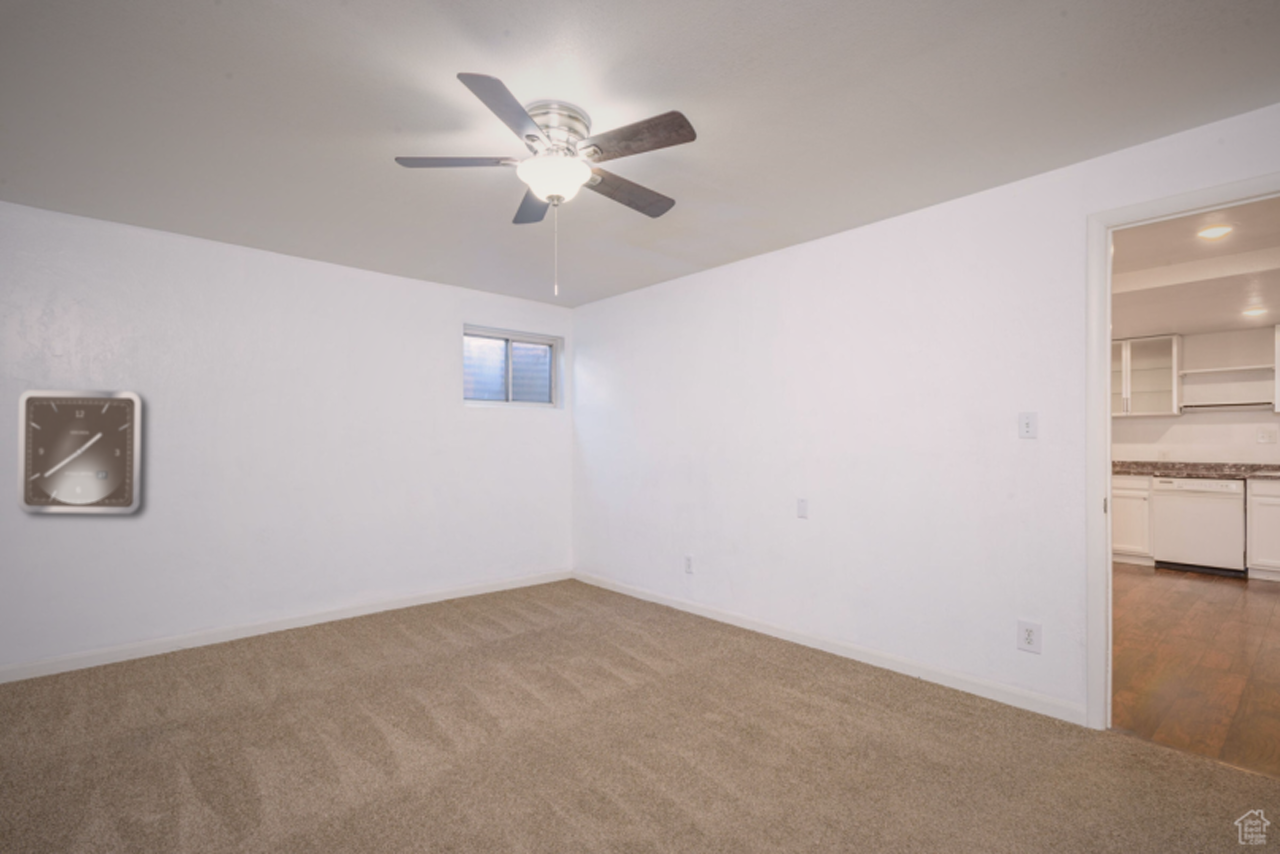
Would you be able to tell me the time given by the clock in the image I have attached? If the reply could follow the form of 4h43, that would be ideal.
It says 1h39
